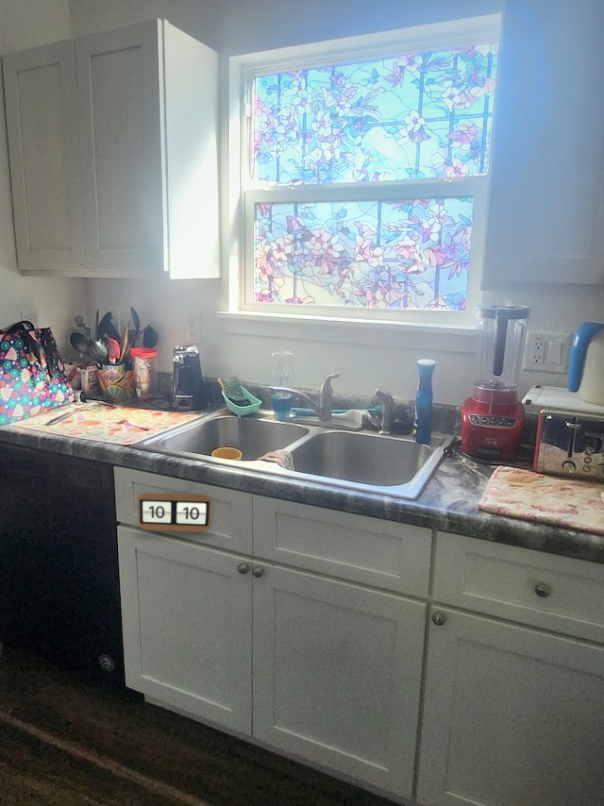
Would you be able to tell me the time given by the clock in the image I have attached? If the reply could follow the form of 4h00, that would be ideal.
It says 10h10
